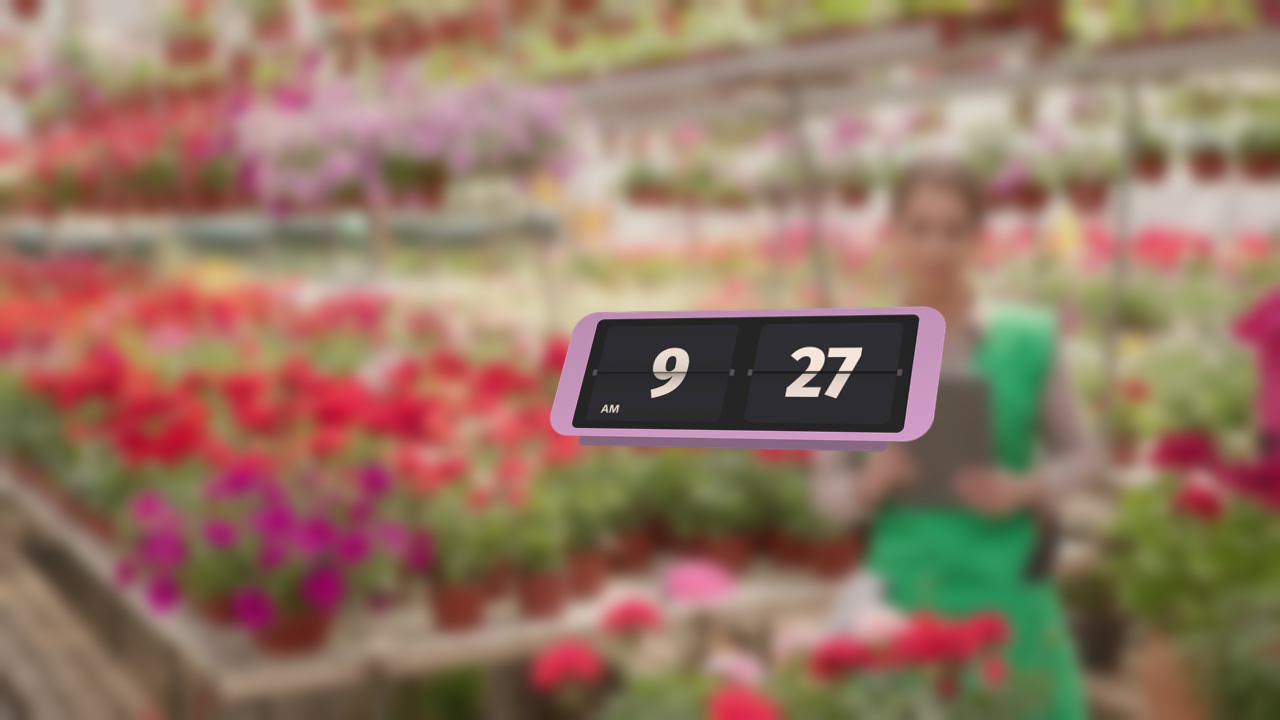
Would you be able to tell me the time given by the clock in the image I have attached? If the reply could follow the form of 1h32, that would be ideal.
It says 9h27
